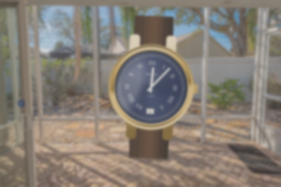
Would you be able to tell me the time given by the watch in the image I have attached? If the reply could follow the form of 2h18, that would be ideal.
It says 12h07
